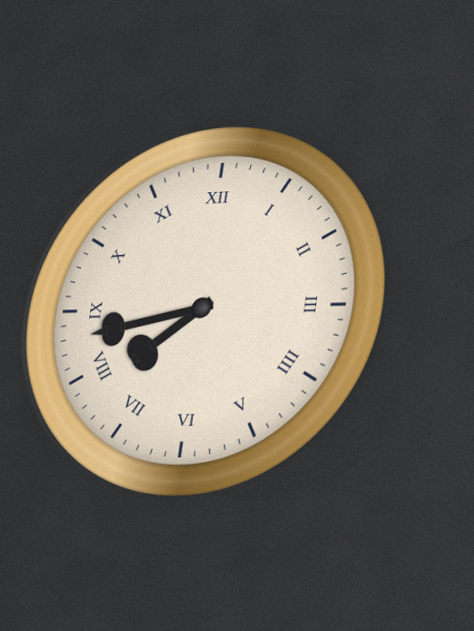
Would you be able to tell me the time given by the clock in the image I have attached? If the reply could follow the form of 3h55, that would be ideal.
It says 7h43
